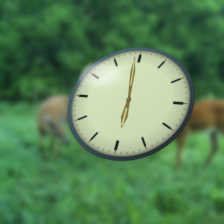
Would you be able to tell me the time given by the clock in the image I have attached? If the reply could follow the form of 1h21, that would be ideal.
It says 5h59
